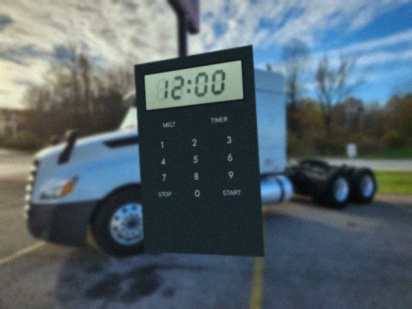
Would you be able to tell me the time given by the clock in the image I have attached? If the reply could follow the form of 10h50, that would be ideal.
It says 12h00
